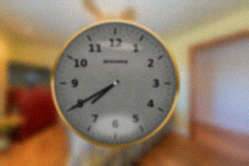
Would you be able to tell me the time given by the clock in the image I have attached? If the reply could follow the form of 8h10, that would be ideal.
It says 7h40
